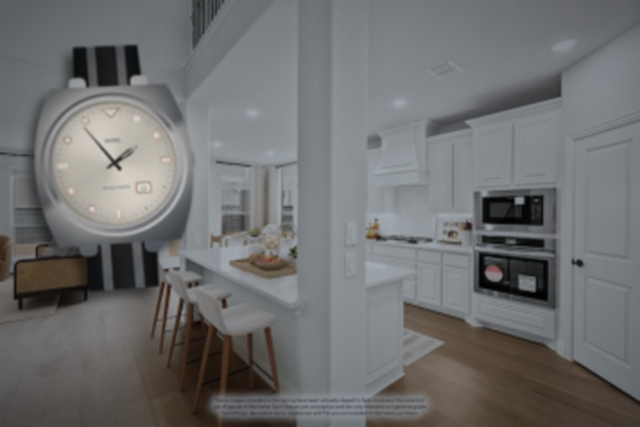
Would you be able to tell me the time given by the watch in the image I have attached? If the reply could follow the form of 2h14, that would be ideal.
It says 1h54
